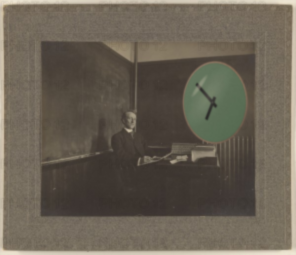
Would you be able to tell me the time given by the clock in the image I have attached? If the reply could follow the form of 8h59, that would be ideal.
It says 6h52
